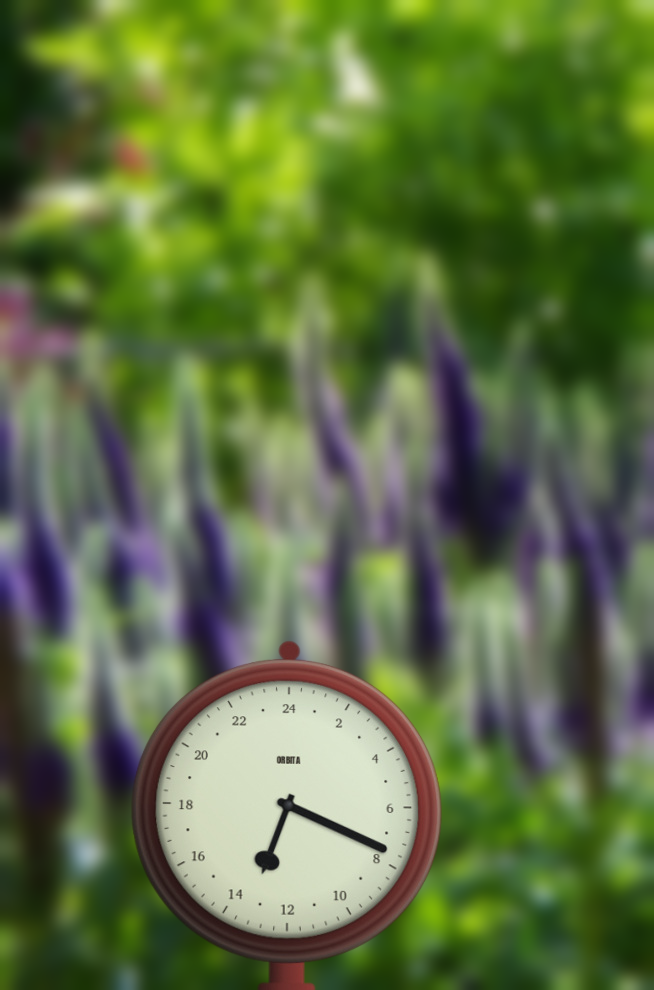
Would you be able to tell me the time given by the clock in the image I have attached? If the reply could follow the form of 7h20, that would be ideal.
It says 13h19
